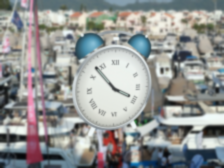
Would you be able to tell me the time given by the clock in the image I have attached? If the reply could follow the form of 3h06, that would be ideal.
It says 3h53
